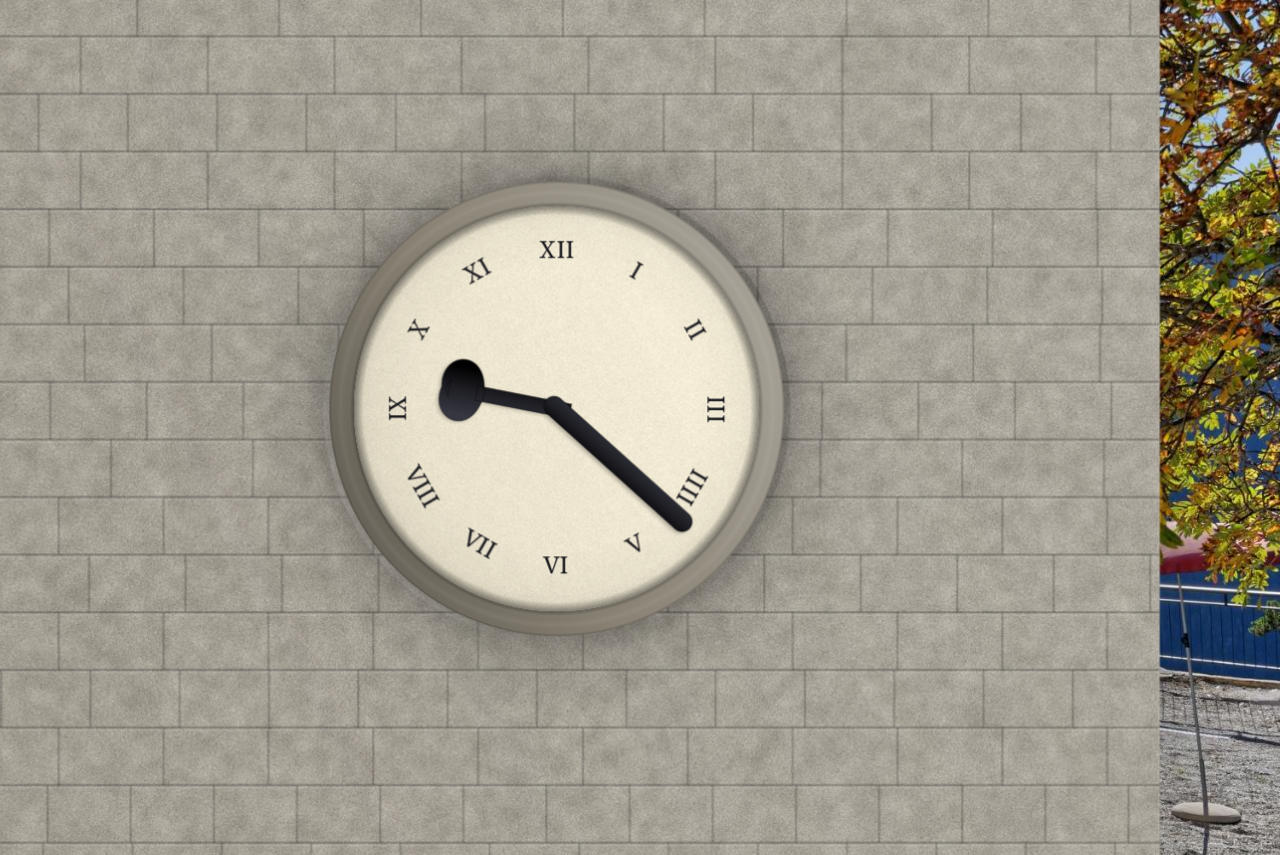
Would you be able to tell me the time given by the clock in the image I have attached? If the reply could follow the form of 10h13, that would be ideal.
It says 9h22
